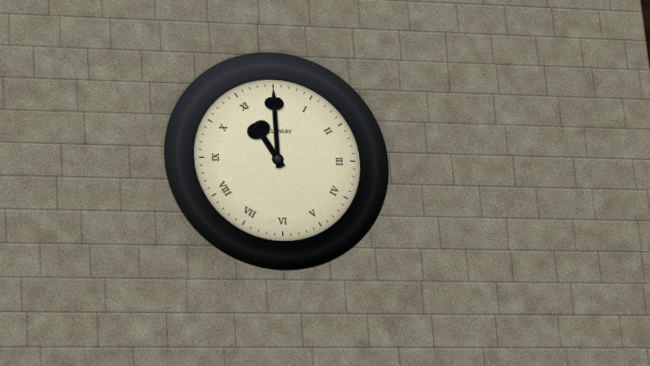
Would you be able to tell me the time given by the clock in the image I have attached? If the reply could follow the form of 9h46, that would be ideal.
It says 11h00
